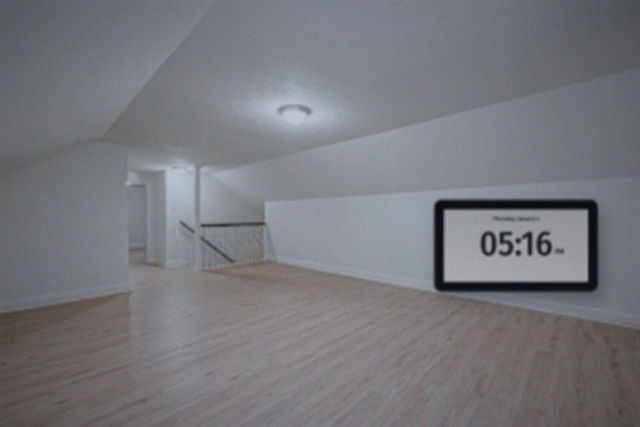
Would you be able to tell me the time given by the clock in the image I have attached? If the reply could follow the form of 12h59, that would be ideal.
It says 5h16
